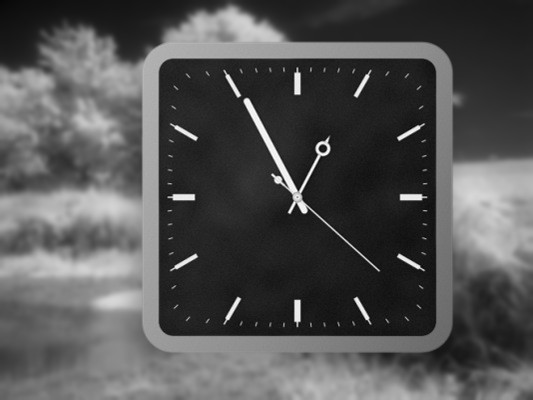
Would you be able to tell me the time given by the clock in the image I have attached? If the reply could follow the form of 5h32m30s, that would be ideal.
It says 12h55m22s
